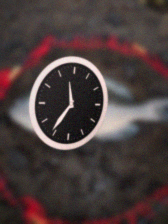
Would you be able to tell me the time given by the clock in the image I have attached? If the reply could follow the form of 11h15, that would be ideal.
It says 11h36
